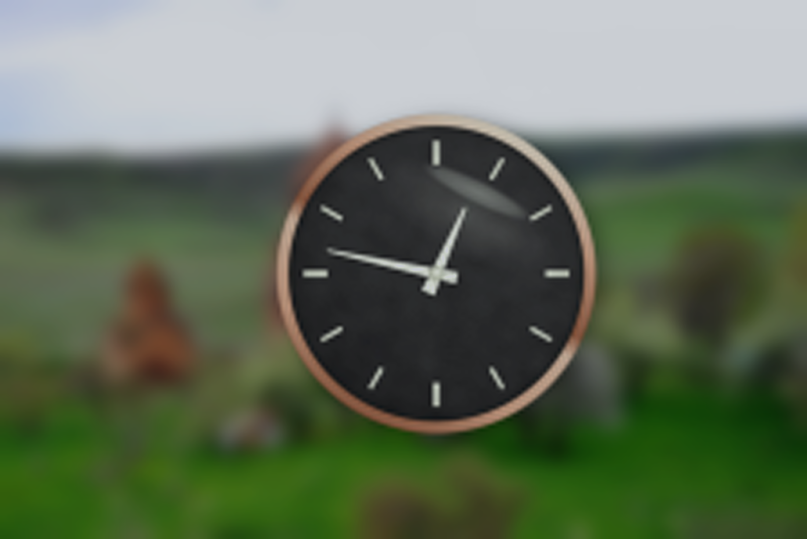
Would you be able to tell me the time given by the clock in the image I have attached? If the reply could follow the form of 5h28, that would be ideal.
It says 12h47
